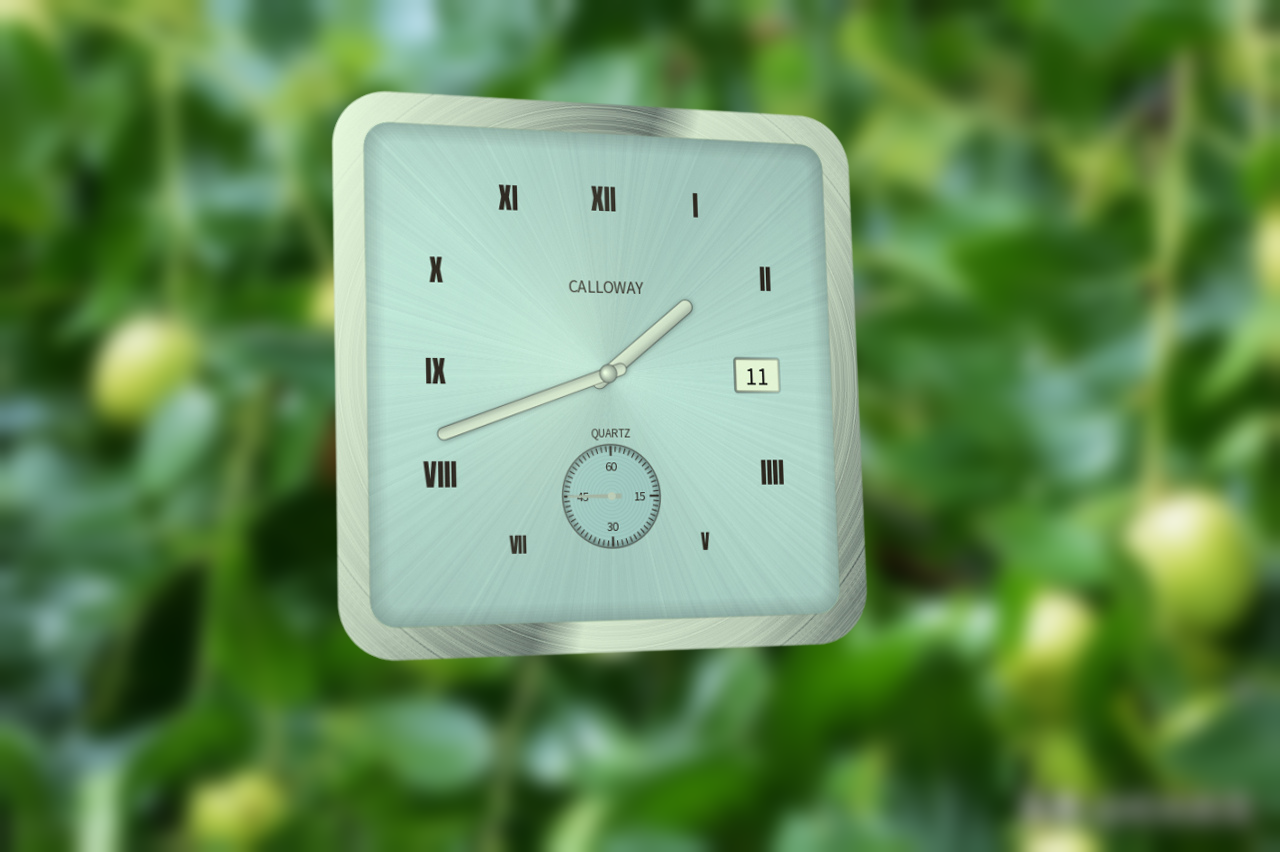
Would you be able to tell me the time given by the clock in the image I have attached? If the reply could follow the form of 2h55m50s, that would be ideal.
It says 1h41m45s
